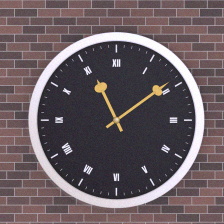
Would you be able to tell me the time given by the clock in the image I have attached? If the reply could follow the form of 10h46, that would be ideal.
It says 11h09
